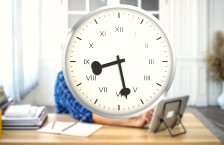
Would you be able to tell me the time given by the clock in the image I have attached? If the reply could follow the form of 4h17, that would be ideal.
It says 8h28
